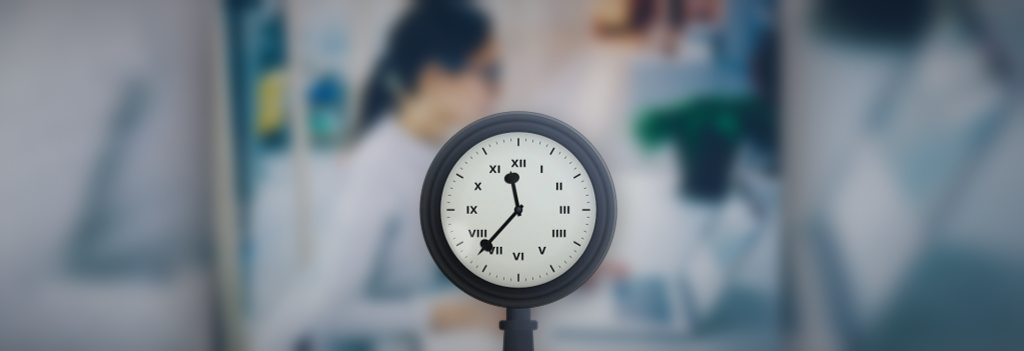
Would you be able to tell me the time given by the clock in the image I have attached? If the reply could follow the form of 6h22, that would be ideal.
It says 11h37
